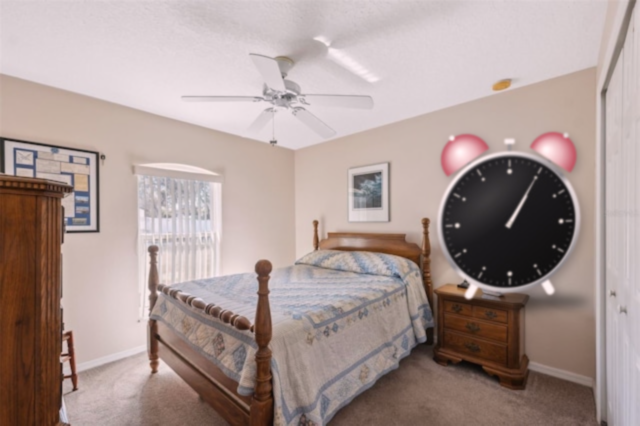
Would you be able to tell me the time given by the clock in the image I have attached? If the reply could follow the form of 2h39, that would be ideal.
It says 1h05
